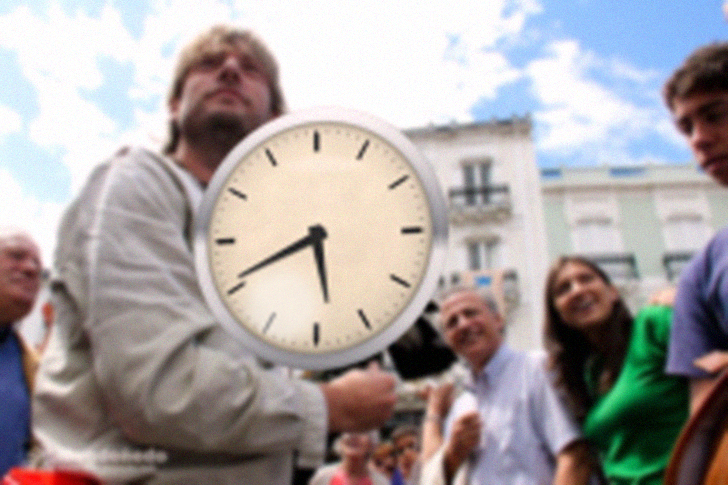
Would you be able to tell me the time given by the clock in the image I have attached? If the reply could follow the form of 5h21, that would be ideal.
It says 5h41
